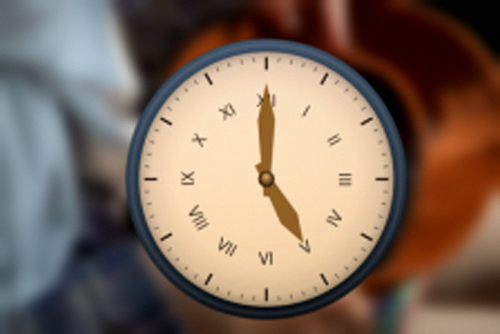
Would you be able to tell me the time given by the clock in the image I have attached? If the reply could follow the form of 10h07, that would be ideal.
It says 5h00
